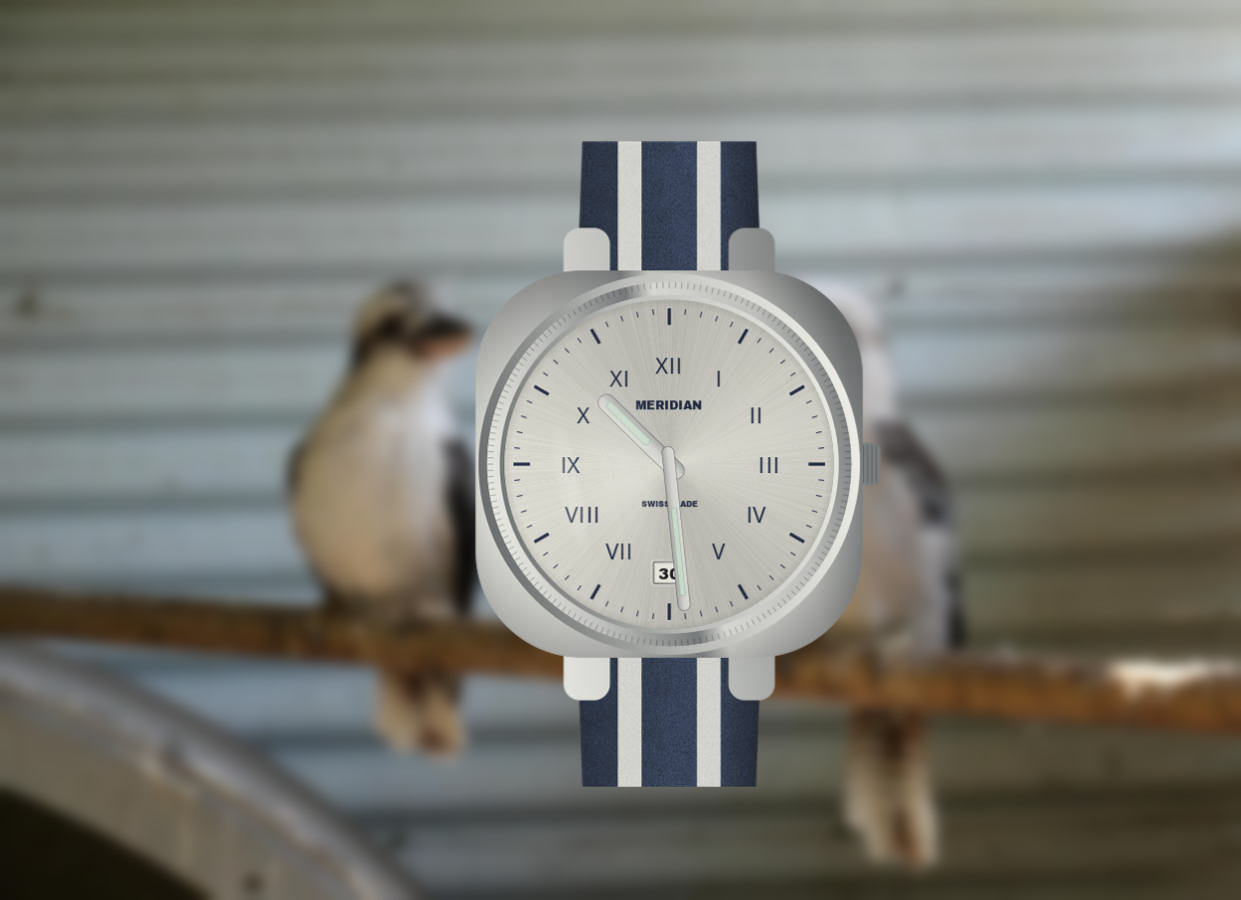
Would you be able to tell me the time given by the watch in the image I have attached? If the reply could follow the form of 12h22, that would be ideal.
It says 10h29
